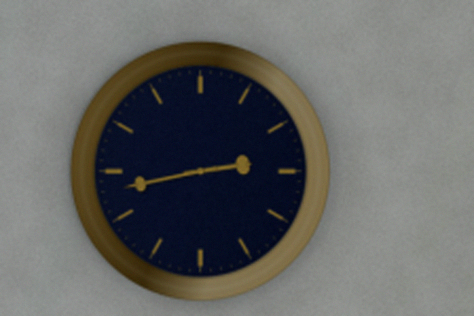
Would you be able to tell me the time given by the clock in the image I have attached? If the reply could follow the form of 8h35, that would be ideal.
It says 2h43
